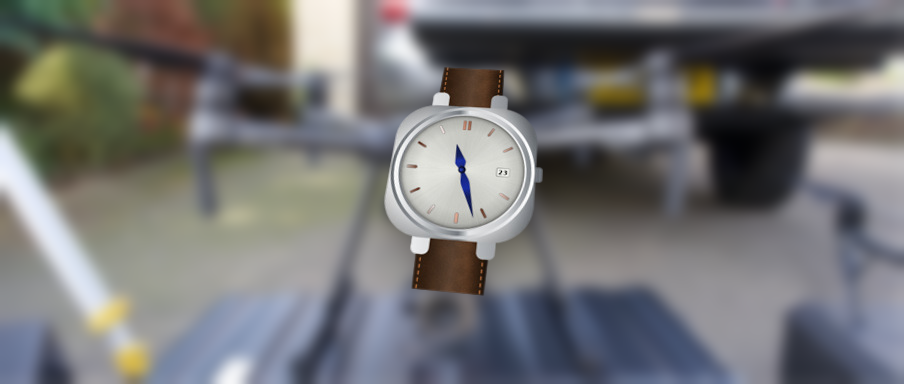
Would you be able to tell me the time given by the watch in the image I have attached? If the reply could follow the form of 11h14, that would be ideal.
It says 11h27
